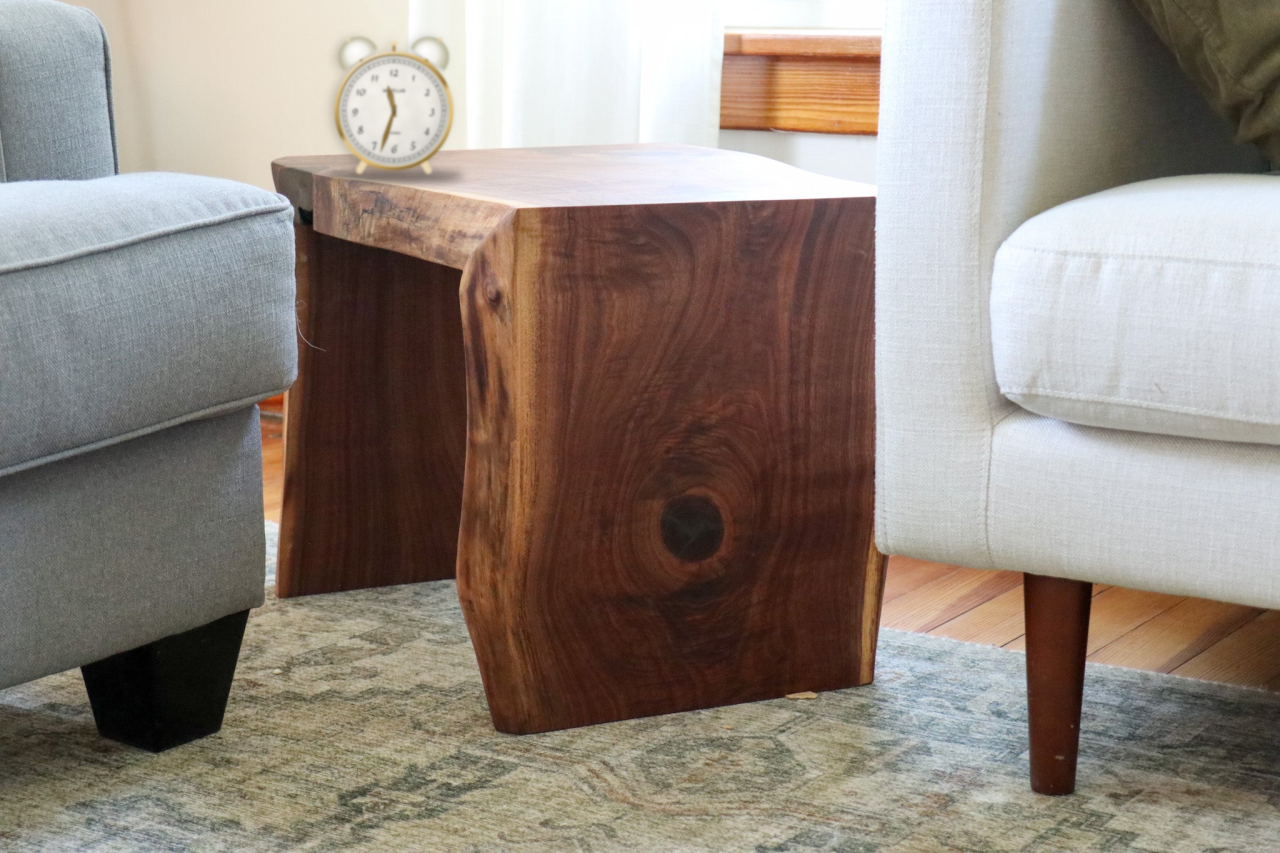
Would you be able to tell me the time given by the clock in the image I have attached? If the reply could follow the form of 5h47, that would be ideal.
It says 11h33
